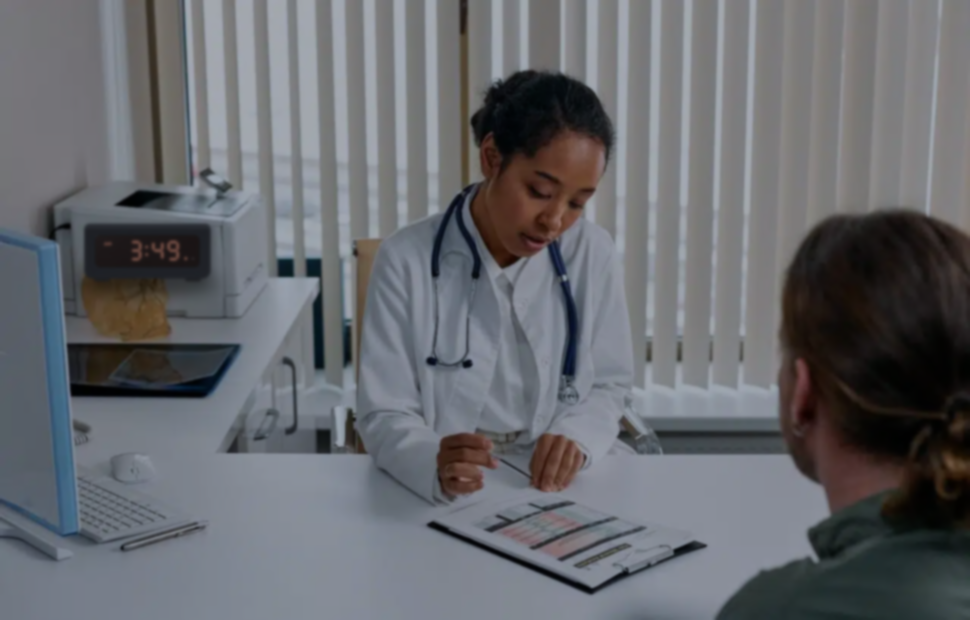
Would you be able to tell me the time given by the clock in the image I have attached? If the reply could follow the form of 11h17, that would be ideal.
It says 3h49
